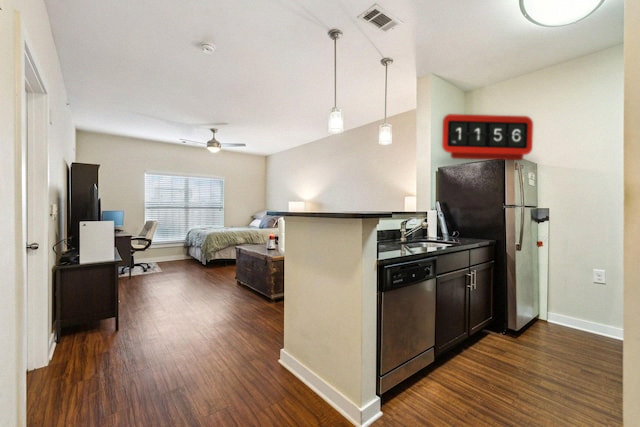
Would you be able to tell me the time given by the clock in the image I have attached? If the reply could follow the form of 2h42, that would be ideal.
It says 11h56
